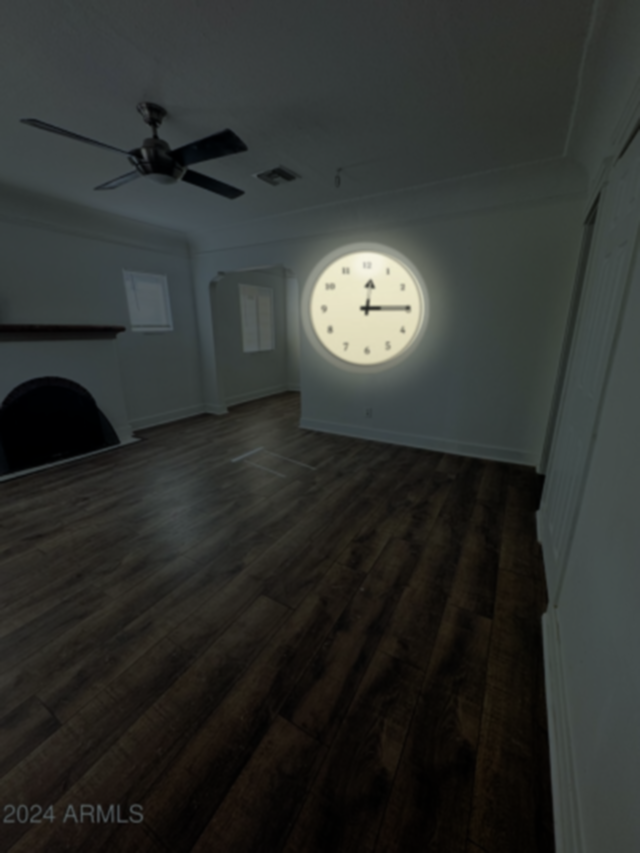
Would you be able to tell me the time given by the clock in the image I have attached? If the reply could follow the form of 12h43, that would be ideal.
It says 12h15
